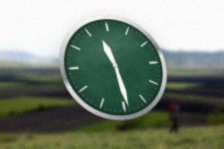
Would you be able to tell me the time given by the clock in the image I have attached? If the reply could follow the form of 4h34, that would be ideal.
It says 11h29
